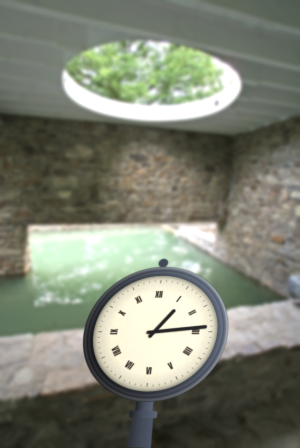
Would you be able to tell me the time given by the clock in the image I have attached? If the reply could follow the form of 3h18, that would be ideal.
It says 1h14
